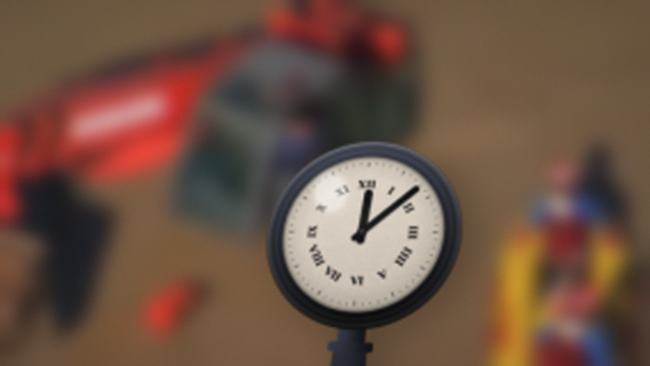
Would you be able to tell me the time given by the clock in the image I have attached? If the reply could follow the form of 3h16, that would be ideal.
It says 12h08
